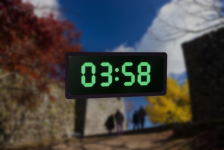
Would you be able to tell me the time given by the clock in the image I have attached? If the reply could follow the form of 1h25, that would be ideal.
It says 3h58
